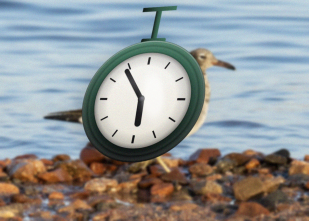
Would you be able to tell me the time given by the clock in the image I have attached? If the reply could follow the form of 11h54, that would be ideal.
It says 5h54
